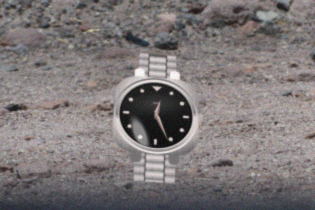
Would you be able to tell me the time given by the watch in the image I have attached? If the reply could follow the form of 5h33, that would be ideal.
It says 12h26
